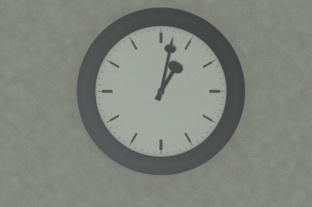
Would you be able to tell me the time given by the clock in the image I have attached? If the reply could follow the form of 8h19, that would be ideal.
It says 1h02
